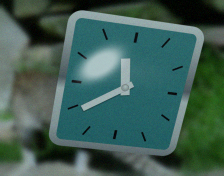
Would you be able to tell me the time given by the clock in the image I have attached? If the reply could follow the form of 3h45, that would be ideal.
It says 11h39
